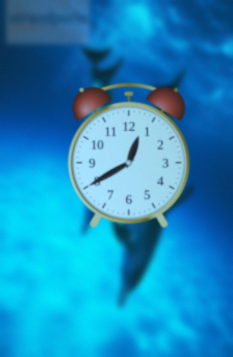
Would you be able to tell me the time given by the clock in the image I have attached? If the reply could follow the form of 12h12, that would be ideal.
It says 12h40
